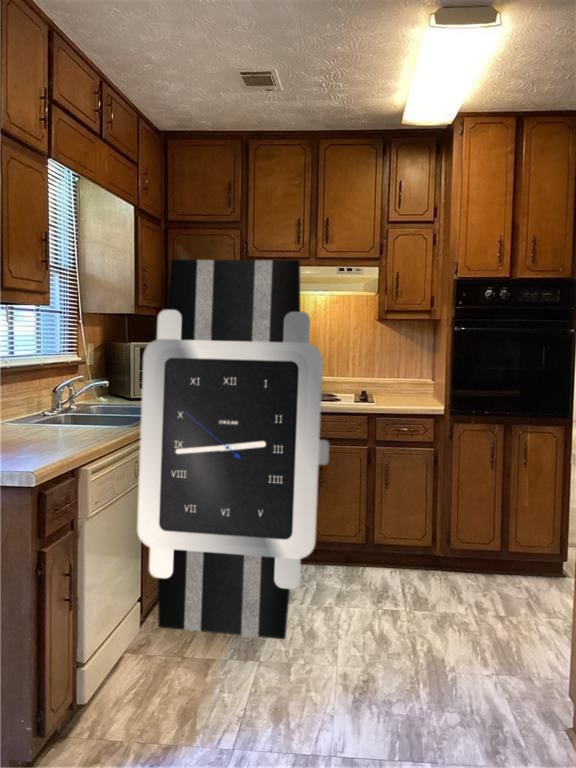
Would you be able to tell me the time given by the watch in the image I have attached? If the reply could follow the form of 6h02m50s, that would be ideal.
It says 2h43m51s
